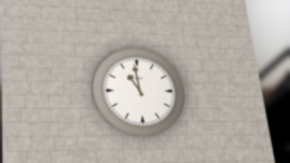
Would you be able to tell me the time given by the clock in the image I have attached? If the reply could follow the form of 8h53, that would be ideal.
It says 10h59
